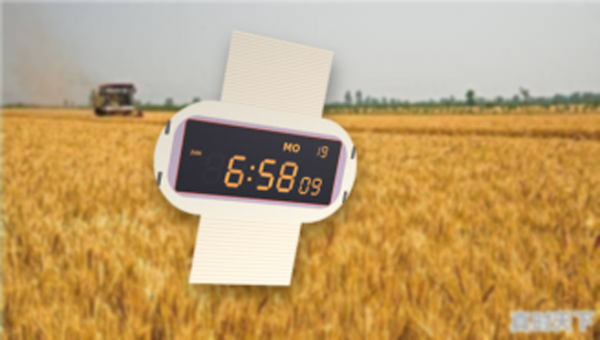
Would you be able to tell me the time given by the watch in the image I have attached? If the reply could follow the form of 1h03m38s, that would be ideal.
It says 6h58m09s
